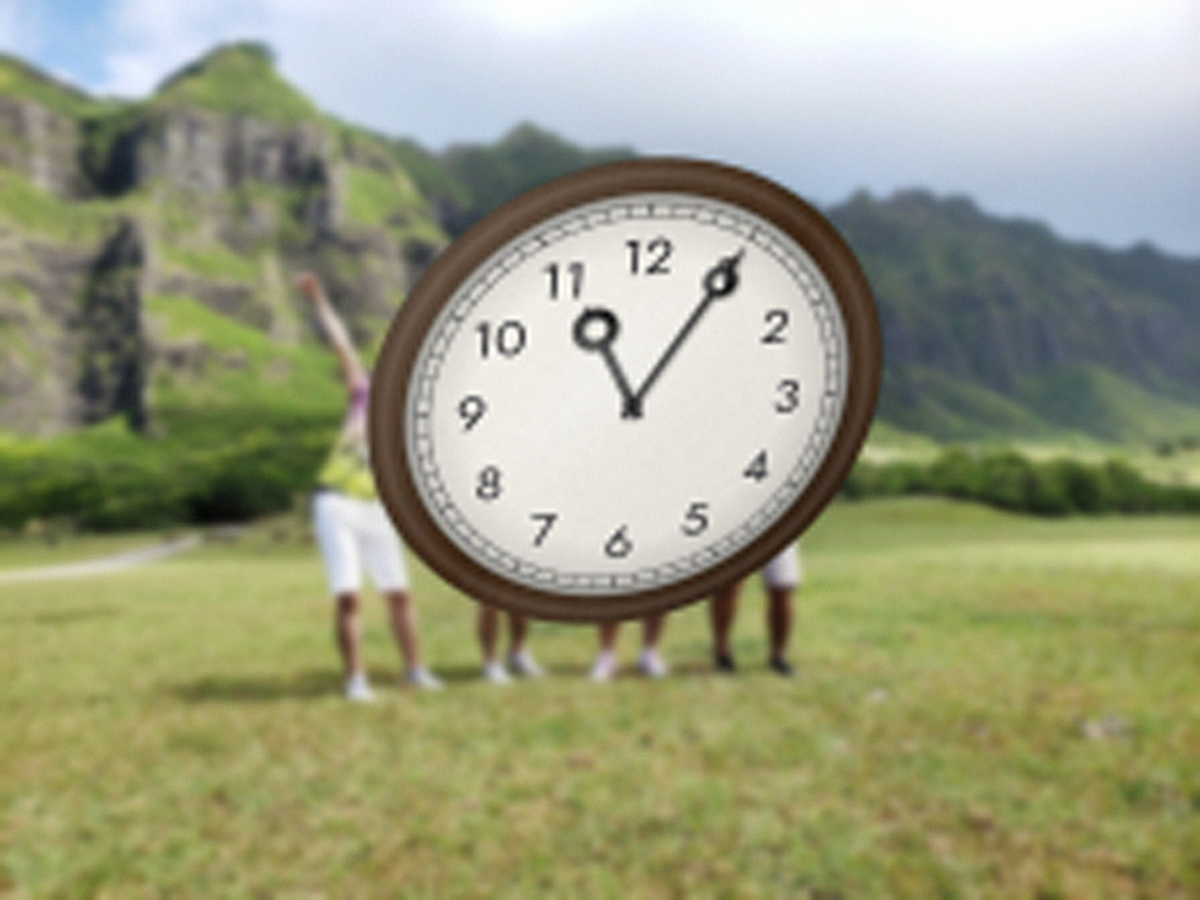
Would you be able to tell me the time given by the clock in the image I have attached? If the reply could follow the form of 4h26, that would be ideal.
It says 11h05
